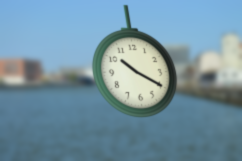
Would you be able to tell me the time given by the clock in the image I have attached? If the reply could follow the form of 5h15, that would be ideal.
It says 10h20
